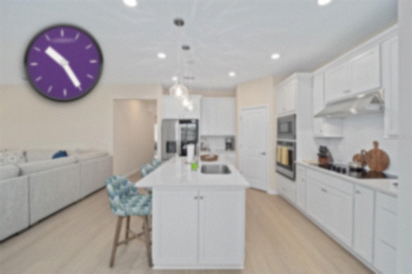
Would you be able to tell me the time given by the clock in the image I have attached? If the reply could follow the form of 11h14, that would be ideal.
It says 10h25
